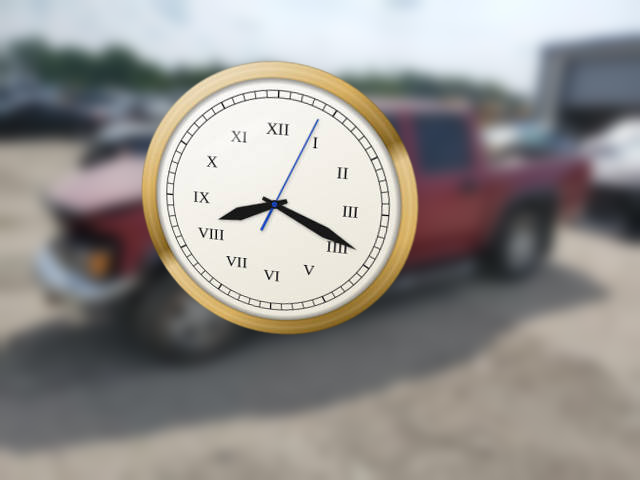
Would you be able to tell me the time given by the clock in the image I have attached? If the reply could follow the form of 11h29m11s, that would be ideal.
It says 8h19m04s
